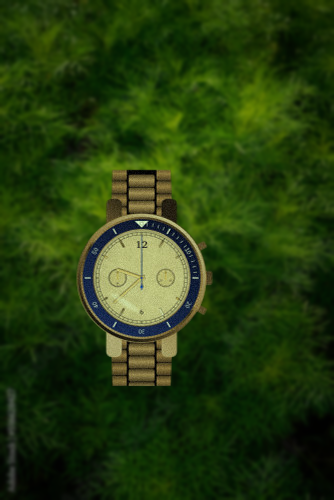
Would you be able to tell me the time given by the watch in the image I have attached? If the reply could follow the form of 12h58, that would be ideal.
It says 9h38
